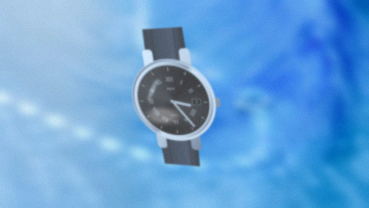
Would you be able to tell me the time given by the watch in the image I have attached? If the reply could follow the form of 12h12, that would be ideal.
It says 3h24
